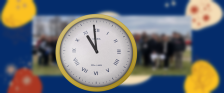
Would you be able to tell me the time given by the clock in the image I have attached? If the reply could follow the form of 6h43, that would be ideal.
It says 10h59
